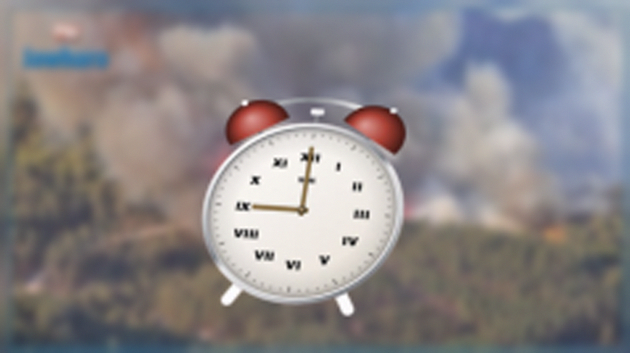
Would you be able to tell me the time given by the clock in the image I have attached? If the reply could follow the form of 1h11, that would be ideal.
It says 9h00
